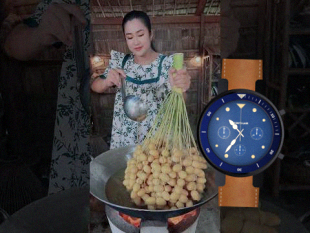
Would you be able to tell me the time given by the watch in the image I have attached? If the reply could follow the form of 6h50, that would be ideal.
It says 10h36
